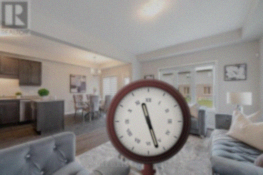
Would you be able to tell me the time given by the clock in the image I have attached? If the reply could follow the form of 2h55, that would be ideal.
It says 11h27
